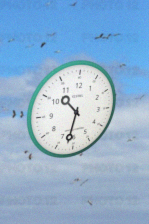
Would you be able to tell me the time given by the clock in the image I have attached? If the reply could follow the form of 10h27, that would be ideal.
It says 10h32
